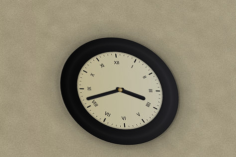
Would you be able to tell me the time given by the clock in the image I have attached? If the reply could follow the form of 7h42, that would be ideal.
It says 3h42
